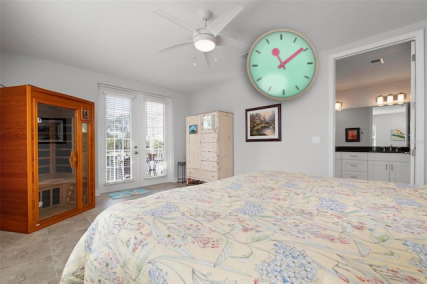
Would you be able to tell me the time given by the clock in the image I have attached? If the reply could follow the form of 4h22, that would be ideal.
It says 11h09
